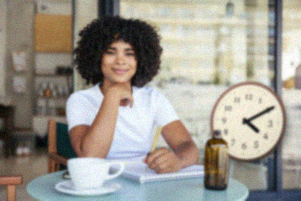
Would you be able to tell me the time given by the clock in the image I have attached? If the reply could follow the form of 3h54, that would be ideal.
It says 4h10
